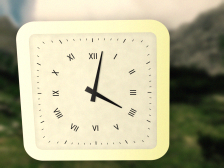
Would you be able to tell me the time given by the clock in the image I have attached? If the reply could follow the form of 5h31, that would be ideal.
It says 4h02
